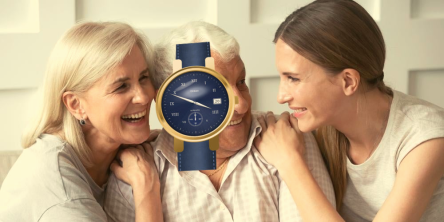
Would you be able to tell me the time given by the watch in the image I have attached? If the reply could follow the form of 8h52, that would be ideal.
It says 3h49
